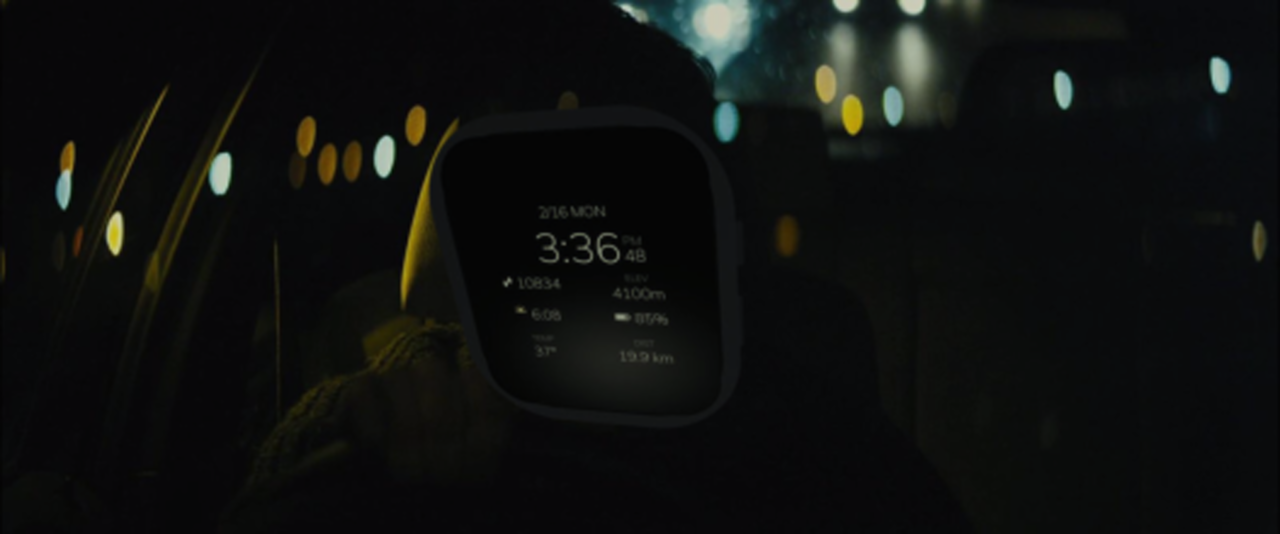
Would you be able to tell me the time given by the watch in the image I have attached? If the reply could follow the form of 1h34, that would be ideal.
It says 3h36
